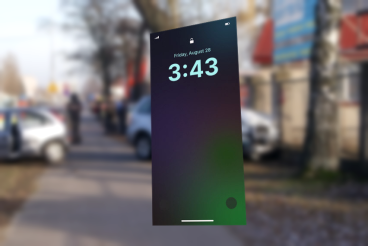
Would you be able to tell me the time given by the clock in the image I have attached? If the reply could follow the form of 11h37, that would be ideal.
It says 3h43
